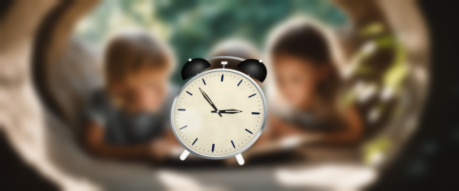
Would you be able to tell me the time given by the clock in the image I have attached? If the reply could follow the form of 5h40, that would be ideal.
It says 2h53
